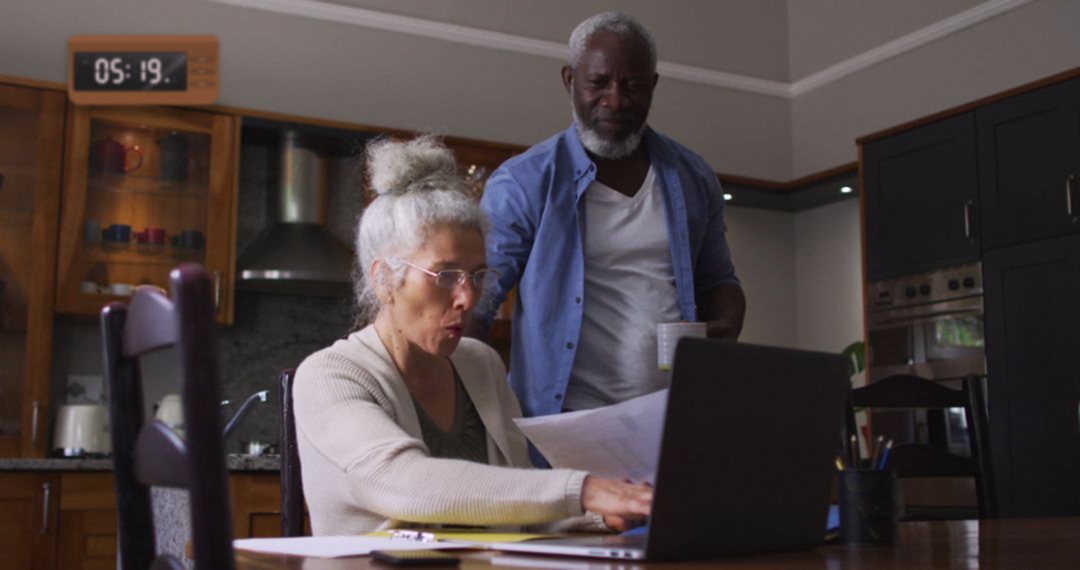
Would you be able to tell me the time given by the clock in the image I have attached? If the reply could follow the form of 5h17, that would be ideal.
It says 5h19
